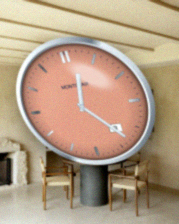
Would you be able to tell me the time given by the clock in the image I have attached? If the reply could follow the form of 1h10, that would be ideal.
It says 12h23
